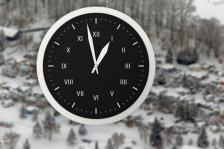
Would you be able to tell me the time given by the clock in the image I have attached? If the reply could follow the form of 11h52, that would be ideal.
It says 12h58
